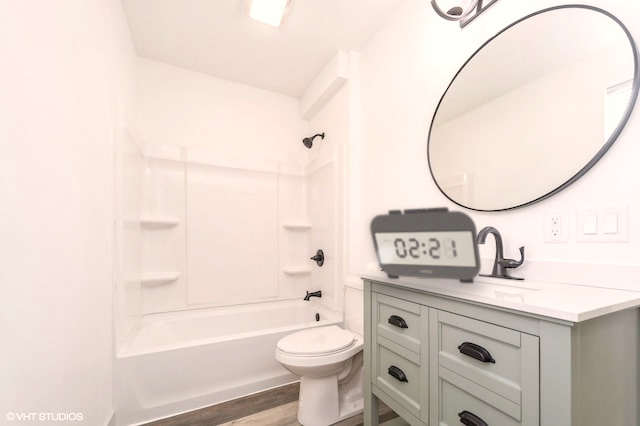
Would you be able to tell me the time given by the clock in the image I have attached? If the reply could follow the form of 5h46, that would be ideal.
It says 2h21
